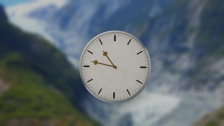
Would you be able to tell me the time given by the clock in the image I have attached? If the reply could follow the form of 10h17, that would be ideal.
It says 10h47
